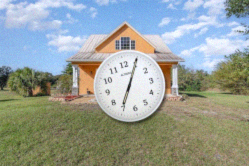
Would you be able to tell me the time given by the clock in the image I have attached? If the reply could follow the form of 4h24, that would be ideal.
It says 7h05
